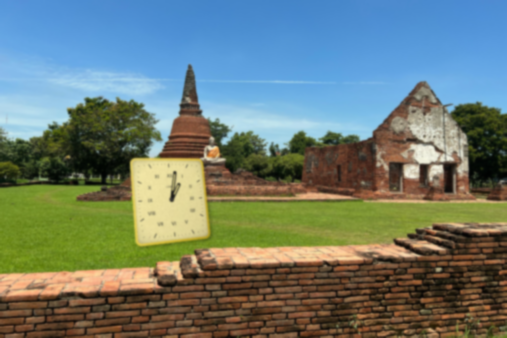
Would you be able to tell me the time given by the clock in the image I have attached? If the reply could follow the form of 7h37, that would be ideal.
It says 1h02
